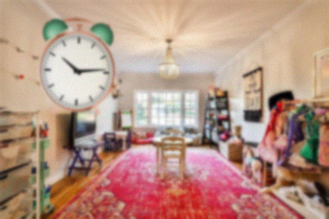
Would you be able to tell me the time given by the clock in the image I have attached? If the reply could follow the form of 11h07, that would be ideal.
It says 10h14
